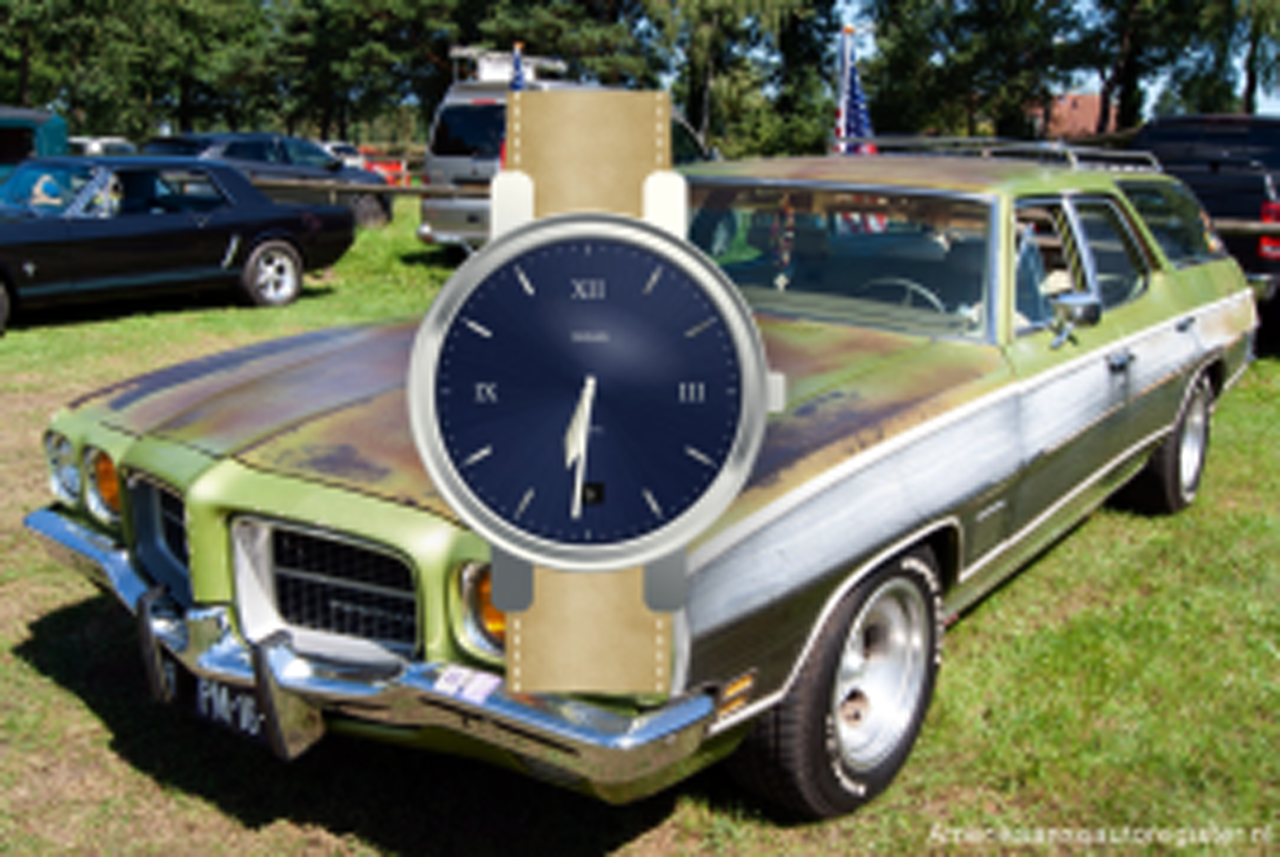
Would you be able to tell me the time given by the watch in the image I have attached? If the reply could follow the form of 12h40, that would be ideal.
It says 6h31
